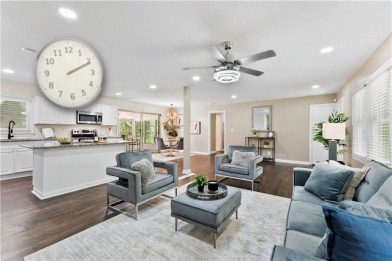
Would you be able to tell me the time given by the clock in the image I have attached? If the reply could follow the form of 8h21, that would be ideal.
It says 2h11
